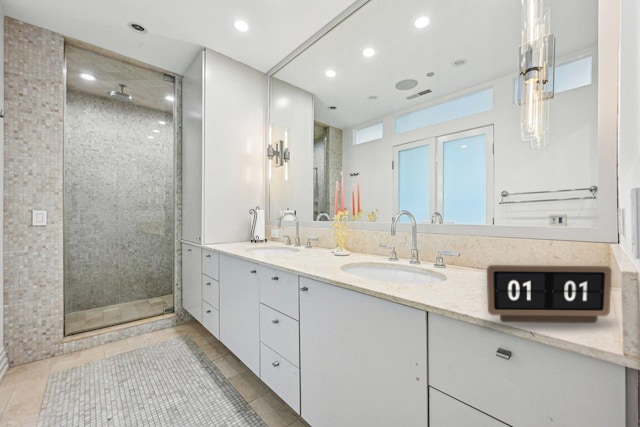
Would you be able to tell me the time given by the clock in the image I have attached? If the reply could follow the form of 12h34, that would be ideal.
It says 1h01
